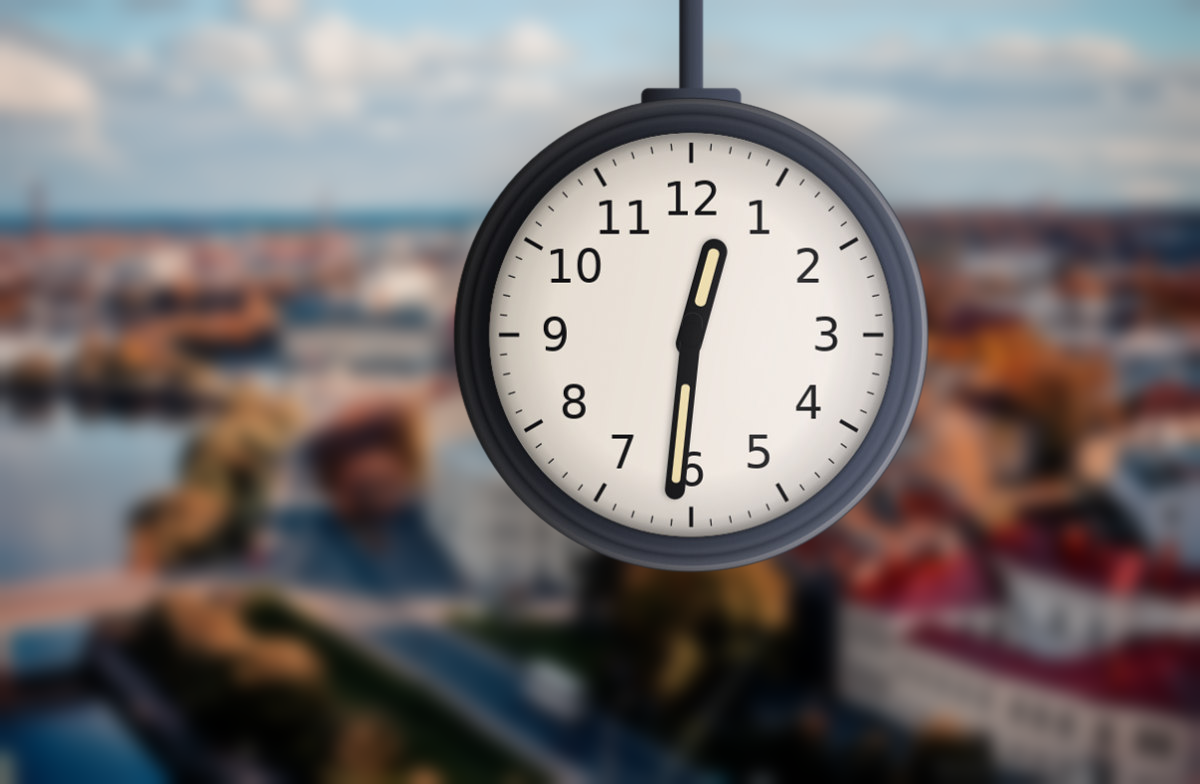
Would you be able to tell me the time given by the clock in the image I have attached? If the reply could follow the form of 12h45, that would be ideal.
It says 12h31
